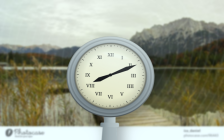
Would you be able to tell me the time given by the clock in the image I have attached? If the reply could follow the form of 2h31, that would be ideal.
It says 8h11
